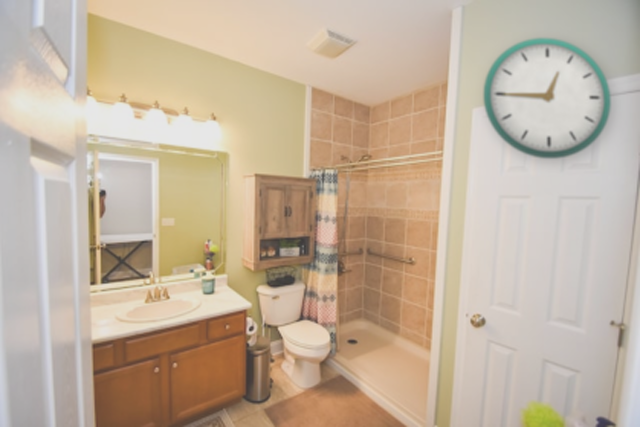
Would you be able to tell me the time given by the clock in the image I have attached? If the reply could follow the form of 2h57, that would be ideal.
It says 12h45
